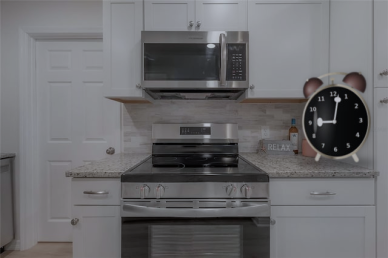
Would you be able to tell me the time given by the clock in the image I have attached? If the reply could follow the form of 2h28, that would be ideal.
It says 9h02
